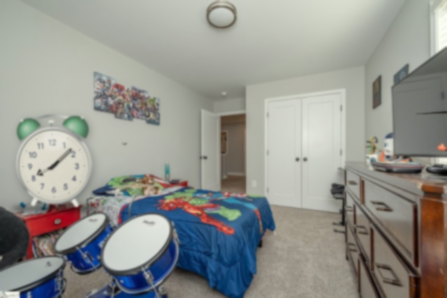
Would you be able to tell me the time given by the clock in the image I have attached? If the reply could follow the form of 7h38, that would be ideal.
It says 8h08
